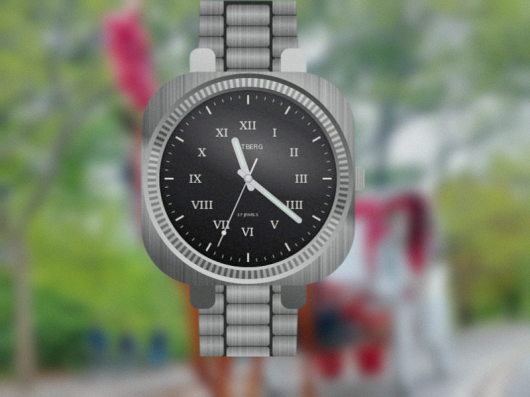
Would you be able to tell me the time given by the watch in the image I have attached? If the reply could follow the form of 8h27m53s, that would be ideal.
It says 11h21m34s
